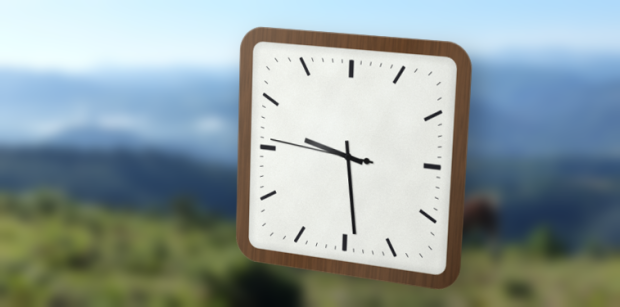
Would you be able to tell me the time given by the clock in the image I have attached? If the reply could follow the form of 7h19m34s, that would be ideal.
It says 9h28m46s
